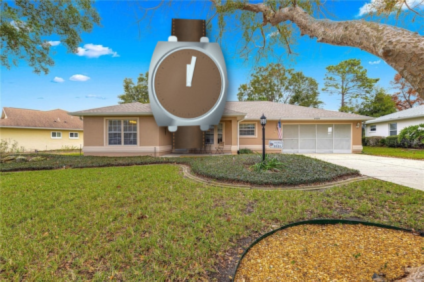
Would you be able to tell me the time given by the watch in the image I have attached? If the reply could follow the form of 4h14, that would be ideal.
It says 12h02
